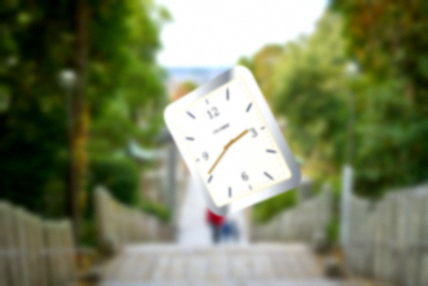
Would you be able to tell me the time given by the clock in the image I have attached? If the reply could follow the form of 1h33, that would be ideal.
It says 2h41
